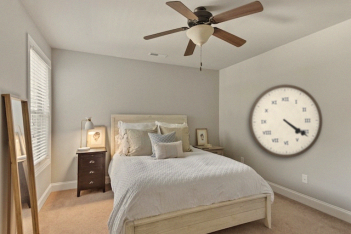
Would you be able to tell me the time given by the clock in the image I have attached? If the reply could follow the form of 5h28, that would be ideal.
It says 4h21
